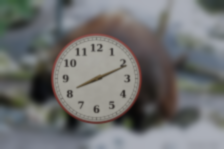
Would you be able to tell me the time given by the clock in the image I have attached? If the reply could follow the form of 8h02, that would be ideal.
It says 8h11
